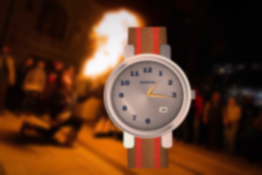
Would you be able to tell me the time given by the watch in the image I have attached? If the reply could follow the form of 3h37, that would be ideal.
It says 1h16
